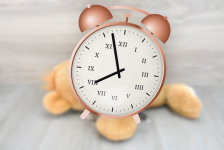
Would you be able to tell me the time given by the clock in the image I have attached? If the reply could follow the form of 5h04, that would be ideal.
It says 7h57
